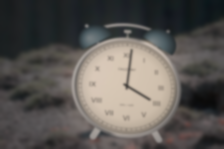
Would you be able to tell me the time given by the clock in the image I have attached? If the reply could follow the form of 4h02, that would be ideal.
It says 4h01
